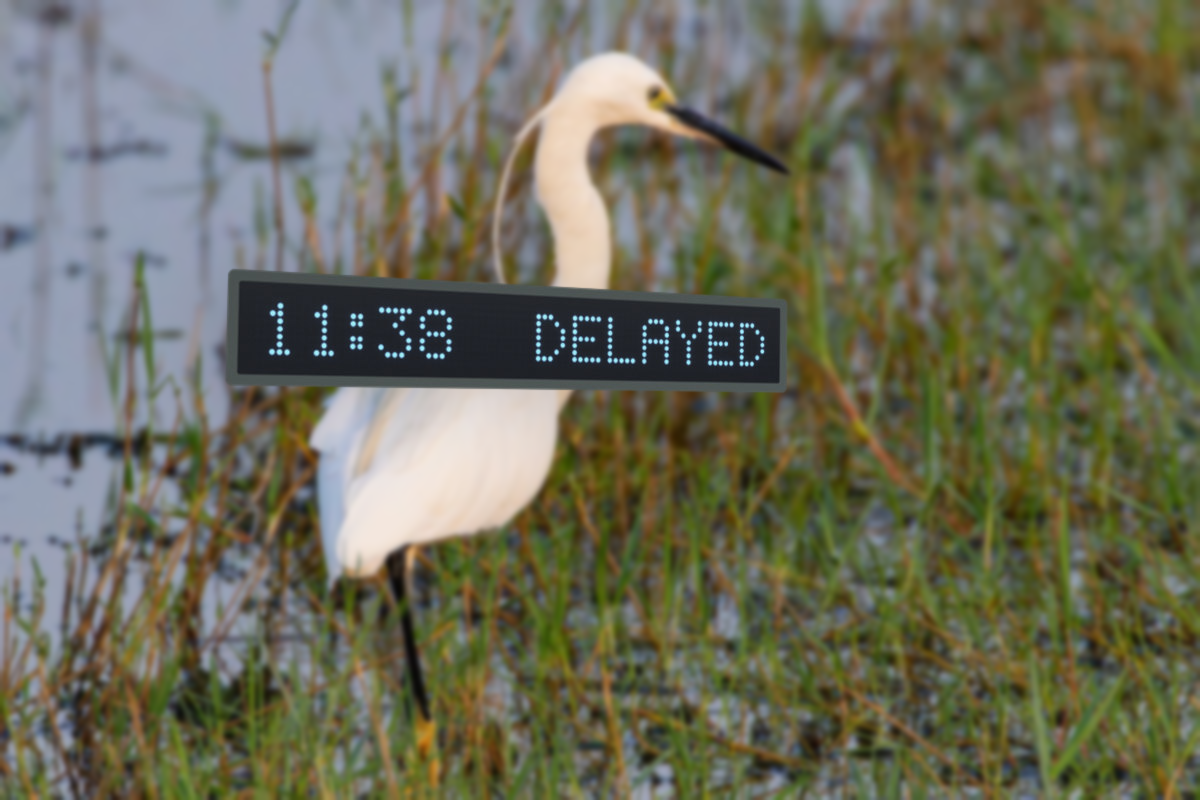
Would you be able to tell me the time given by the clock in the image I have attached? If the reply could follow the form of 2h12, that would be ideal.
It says 11h38
